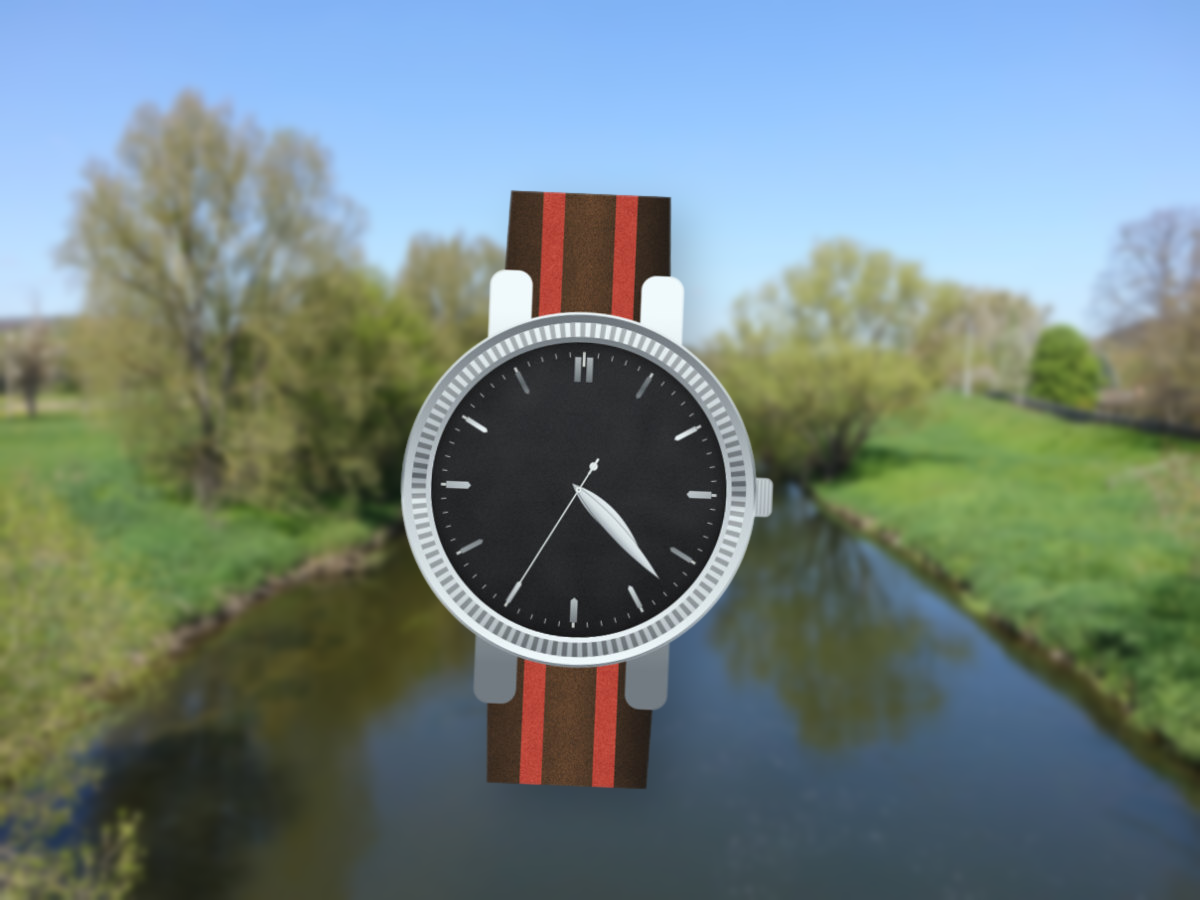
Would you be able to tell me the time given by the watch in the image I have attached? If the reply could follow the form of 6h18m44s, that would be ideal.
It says 4h22m35s
